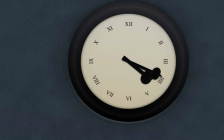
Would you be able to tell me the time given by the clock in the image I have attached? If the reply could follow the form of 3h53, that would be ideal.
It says 4h19
